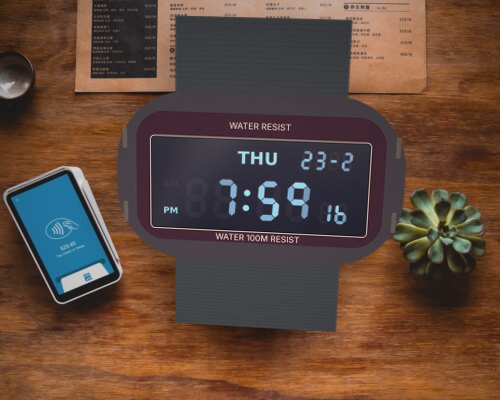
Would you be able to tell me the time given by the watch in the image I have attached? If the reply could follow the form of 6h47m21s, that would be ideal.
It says 7h59m16s
